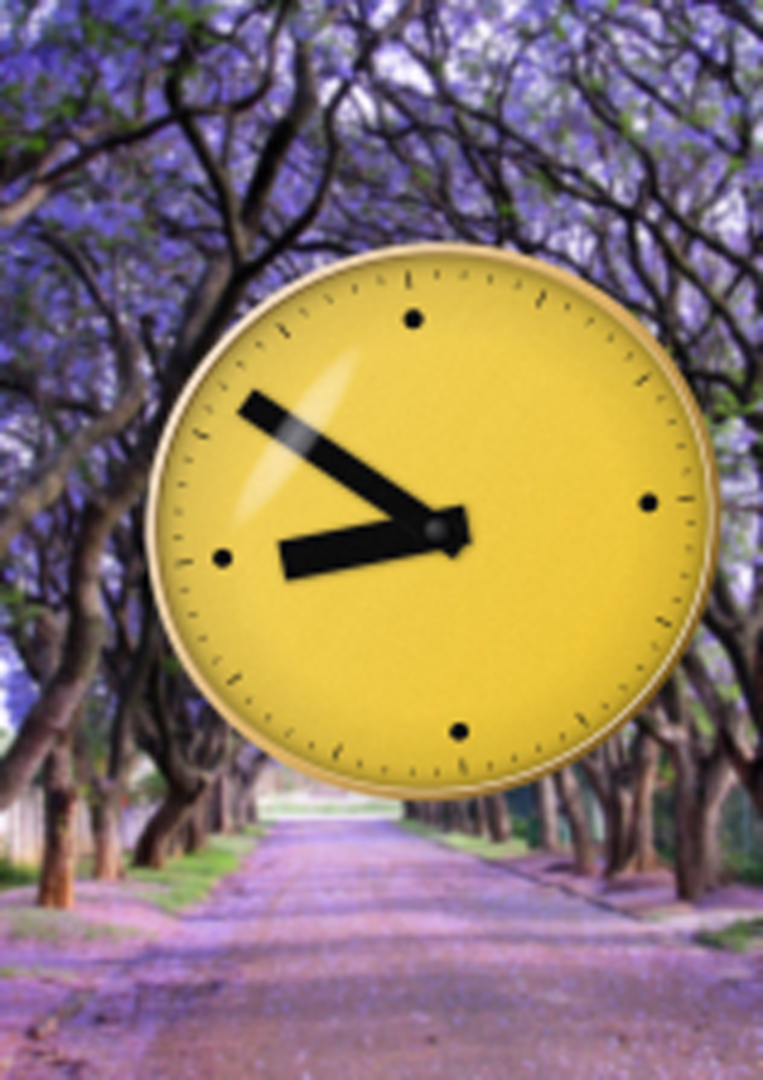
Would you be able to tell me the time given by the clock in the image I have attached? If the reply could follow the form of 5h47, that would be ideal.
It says 8h52
